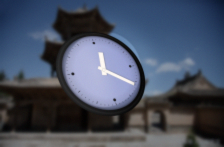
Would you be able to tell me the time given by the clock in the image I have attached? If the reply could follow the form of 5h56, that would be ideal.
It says 12h21
